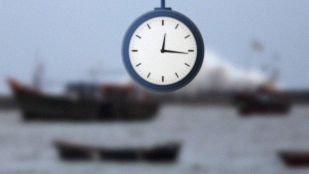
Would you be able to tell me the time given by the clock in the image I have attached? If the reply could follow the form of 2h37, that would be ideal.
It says 12h16
